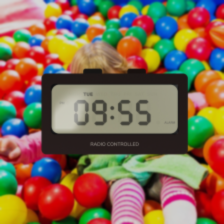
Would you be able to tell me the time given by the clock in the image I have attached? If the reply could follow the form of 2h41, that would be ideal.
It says 9h55
